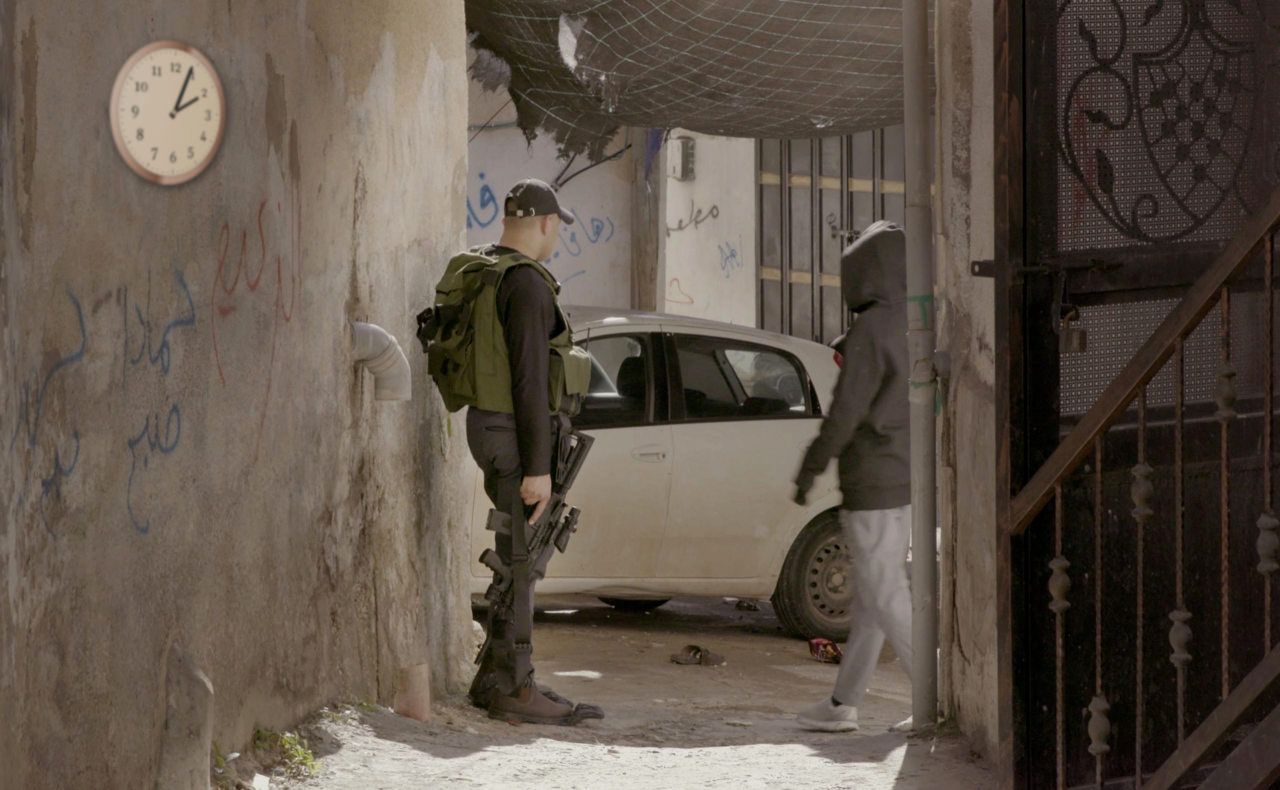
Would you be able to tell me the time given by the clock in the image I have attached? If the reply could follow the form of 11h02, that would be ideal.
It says 2h04
